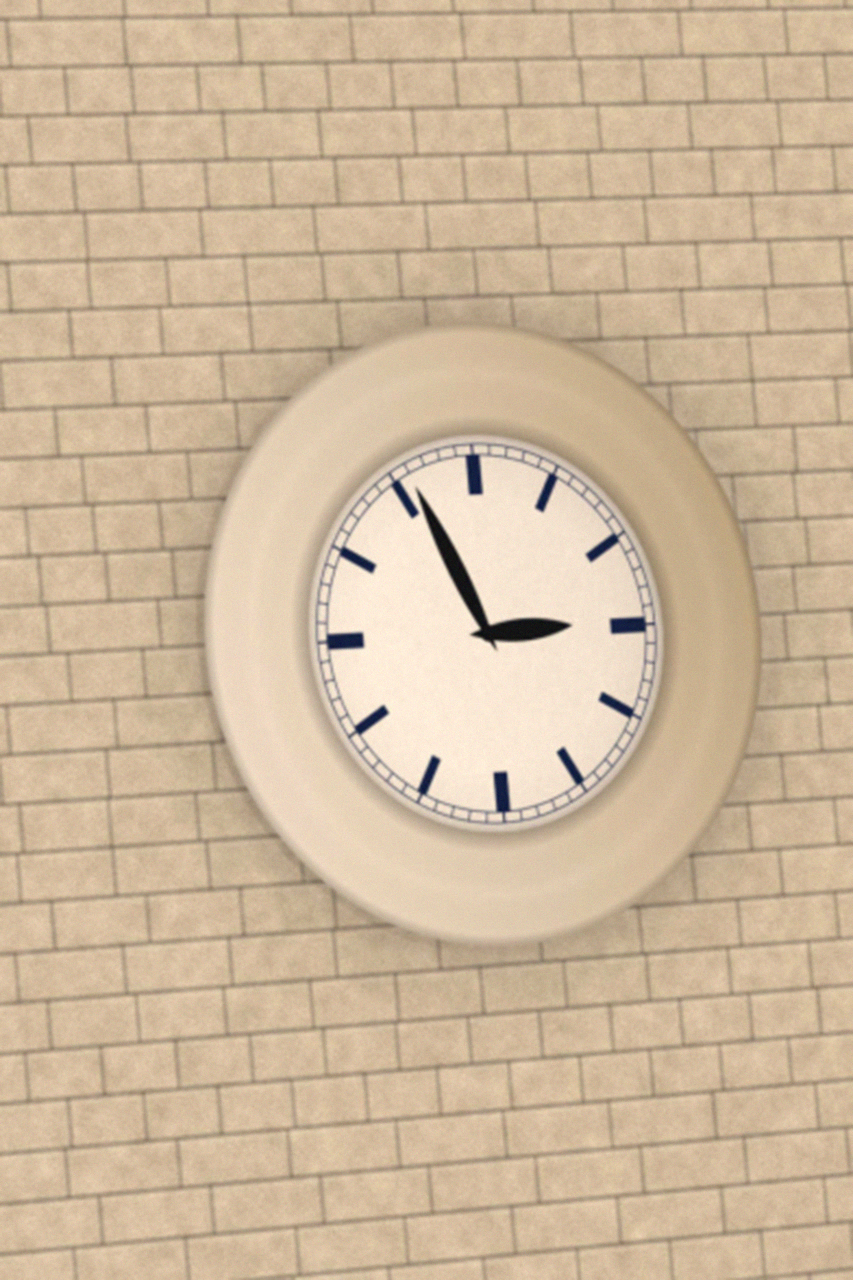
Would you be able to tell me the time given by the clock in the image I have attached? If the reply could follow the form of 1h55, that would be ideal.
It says 2h56
